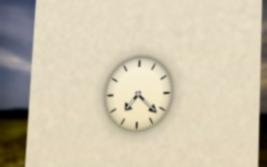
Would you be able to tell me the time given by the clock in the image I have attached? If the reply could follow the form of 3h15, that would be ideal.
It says 7h22
